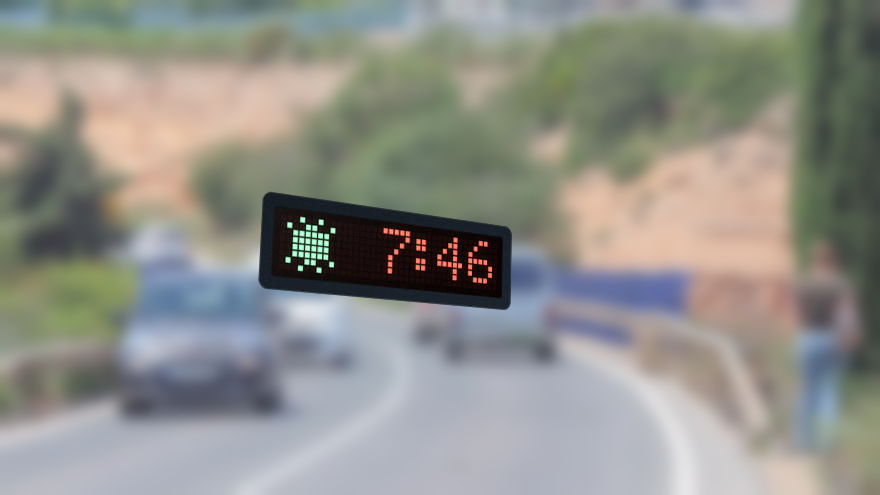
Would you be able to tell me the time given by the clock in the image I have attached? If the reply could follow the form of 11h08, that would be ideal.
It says 7h46
